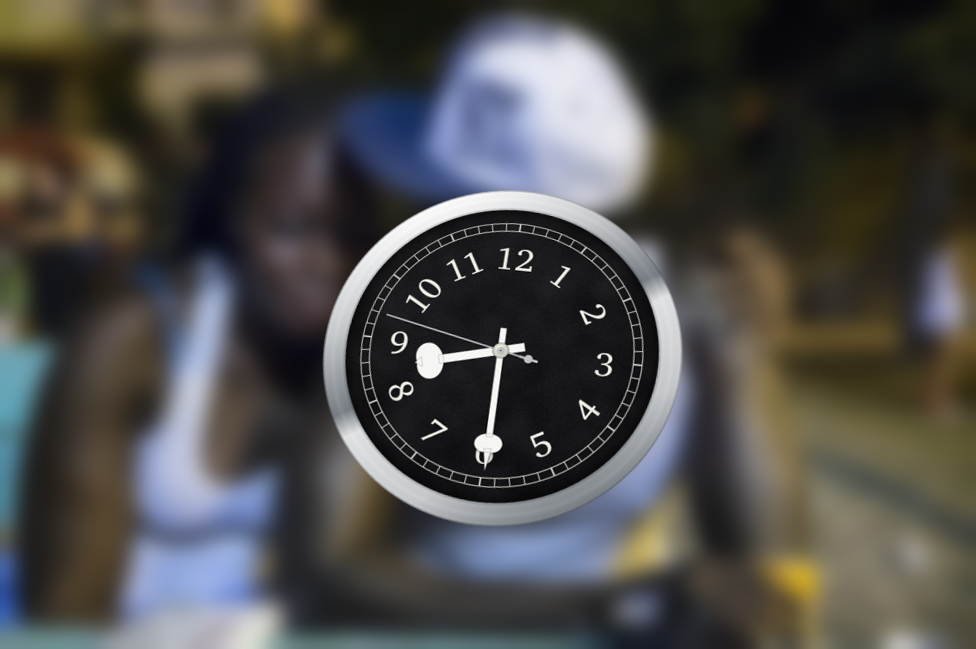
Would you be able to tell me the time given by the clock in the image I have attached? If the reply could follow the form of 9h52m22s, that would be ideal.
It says 8h29m47s
